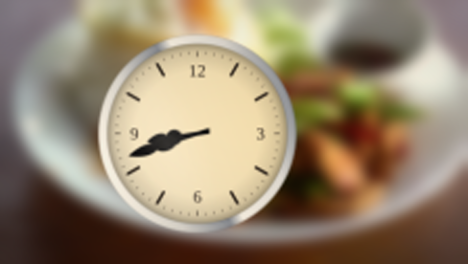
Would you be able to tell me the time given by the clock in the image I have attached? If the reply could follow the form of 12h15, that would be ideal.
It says 8h42
